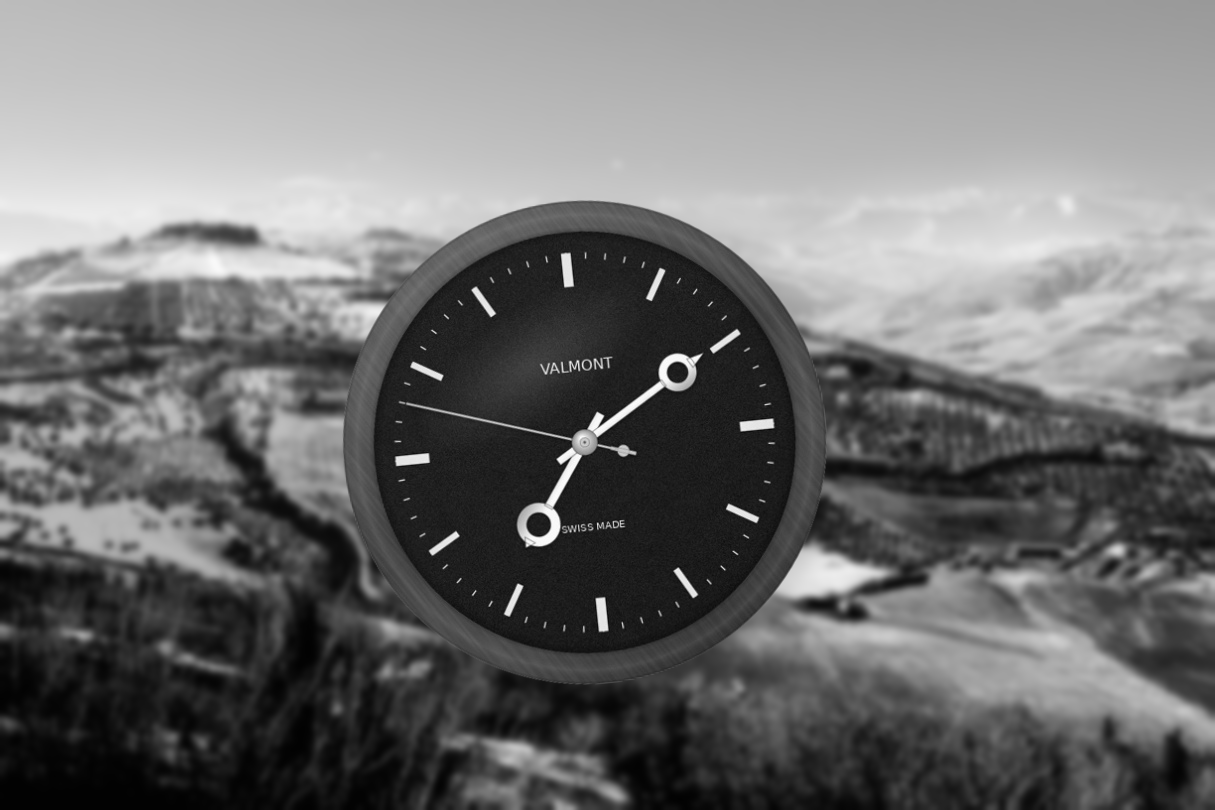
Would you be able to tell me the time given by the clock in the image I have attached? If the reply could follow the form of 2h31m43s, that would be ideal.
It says 7h09m48s
